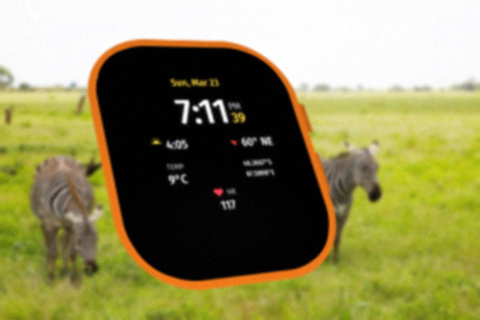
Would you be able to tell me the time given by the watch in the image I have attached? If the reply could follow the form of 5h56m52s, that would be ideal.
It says 7h11m39s
